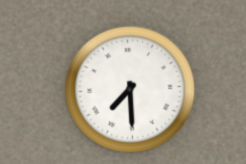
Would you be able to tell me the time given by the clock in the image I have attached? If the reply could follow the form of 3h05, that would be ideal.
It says 7h30
